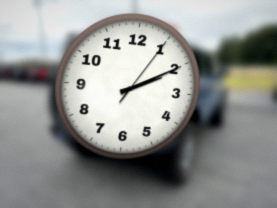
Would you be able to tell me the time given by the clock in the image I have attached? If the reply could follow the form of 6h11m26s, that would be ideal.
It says 2h10m05s
